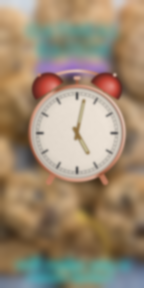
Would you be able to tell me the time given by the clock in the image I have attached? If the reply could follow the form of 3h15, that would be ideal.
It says 5h02
